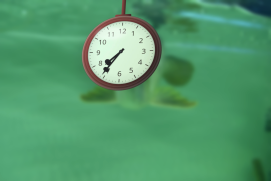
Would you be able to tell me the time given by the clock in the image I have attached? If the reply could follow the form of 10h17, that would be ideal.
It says 7h36
